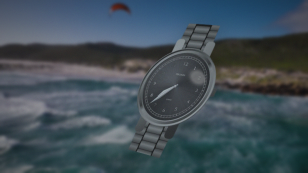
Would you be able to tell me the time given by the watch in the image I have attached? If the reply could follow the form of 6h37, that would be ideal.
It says 7h37
